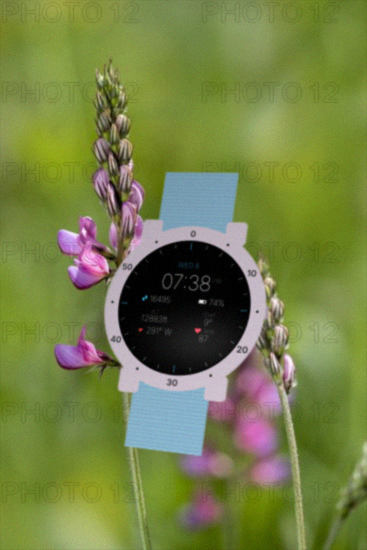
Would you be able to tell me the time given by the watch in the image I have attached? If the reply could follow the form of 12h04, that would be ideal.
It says 7h38
